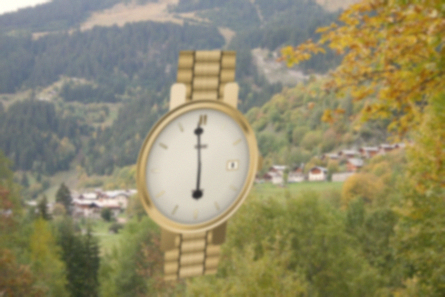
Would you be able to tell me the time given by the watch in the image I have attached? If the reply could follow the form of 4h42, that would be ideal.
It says 5h59
